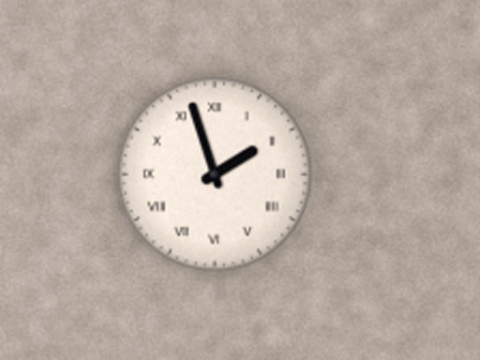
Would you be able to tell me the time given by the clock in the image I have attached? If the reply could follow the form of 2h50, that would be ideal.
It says 1h57
